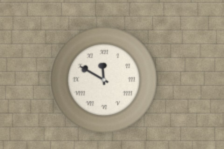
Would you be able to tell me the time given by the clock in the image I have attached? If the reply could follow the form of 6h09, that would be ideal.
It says 11h50
